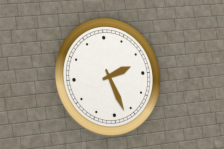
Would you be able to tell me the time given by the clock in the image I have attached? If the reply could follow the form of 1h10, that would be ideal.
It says 2h27
